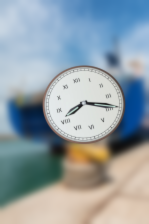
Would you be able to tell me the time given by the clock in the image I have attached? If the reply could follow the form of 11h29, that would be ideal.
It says 8h19
